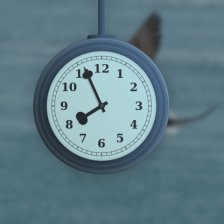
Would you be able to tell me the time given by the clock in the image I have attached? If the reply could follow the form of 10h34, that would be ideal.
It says 7h56
